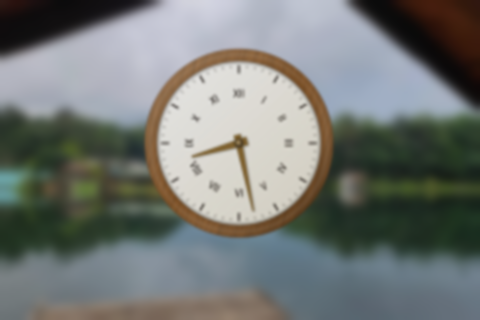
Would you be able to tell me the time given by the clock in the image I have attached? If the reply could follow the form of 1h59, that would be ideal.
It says 8h28
